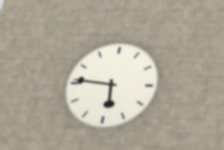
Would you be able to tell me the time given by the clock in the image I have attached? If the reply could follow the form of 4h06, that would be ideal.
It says 5h46
